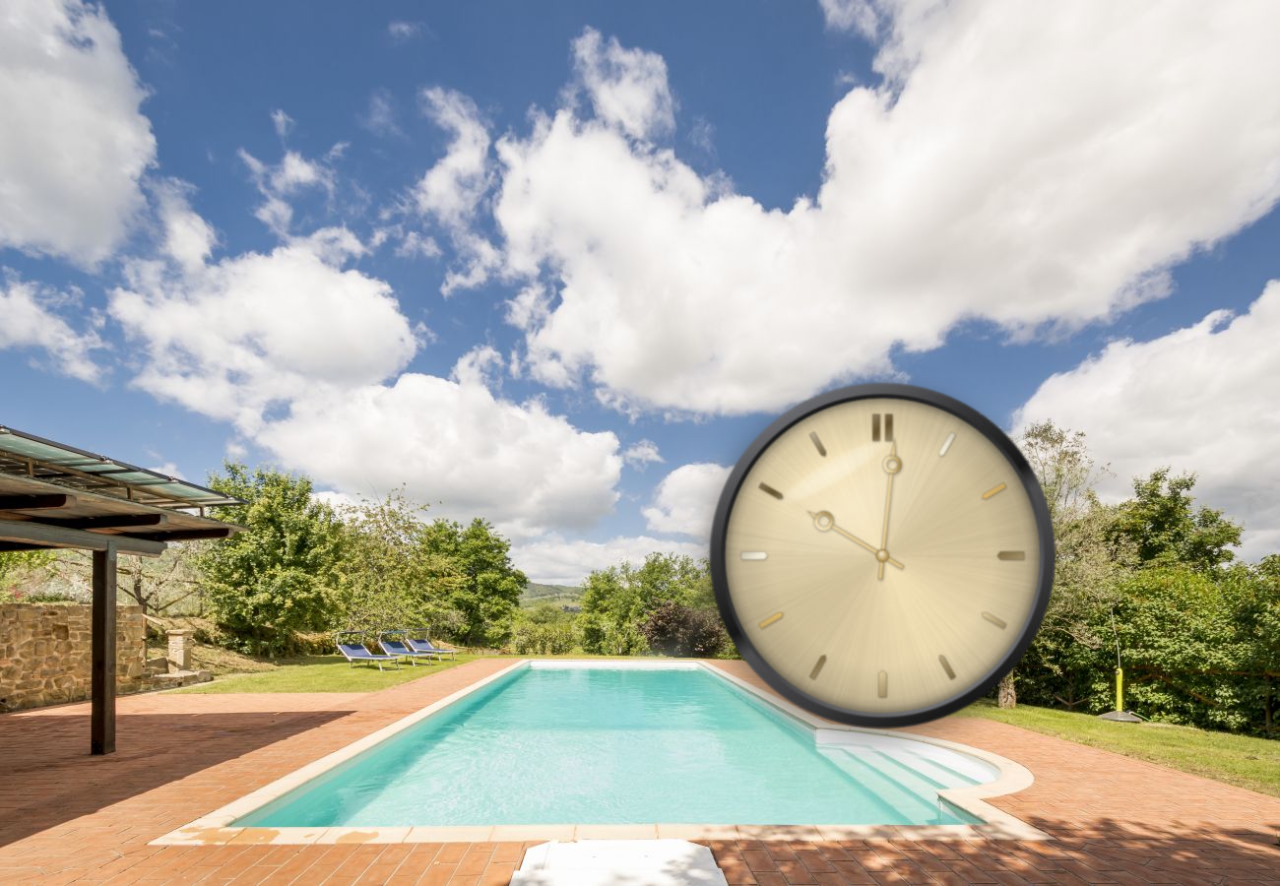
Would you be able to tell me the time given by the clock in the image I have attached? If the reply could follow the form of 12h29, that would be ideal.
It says 10h01
